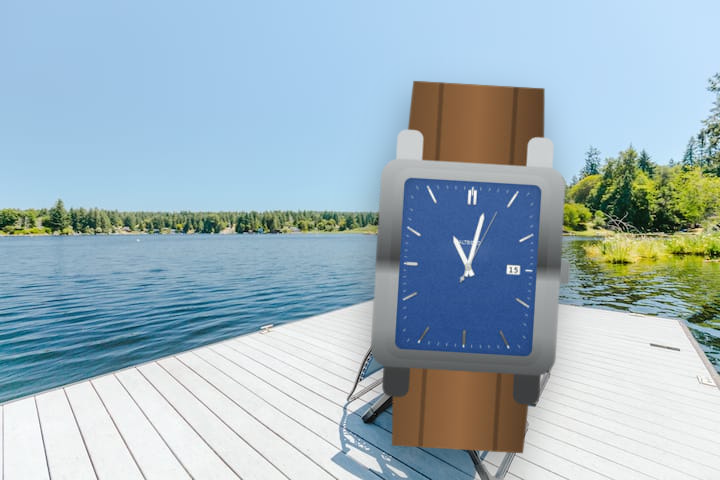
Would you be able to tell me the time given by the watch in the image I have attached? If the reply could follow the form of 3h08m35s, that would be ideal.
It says 11h02m04s
